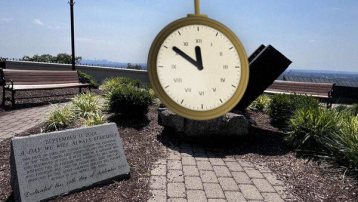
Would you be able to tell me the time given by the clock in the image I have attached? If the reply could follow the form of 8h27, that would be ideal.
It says 11h51
